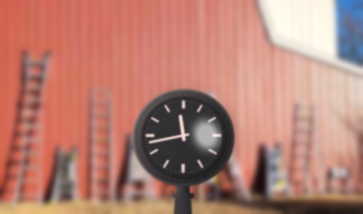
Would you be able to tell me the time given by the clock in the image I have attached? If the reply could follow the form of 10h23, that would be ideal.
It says 11h43
